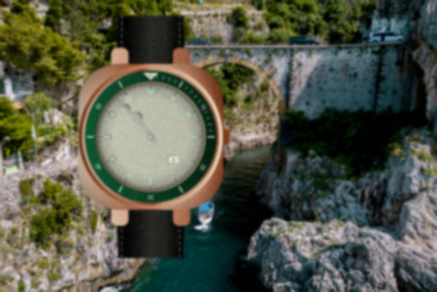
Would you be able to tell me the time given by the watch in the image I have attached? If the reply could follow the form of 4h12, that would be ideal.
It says 10h53
